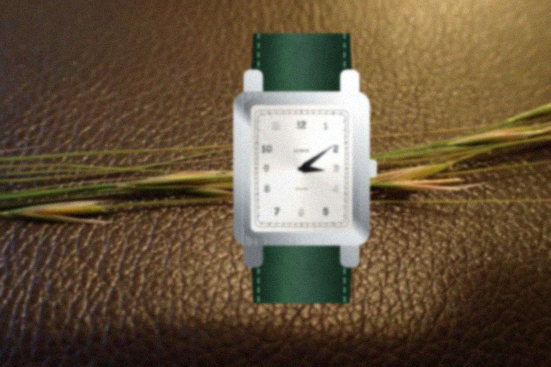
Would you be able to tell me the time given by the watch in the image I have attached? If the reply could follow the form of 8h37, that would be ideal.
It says 3h09
